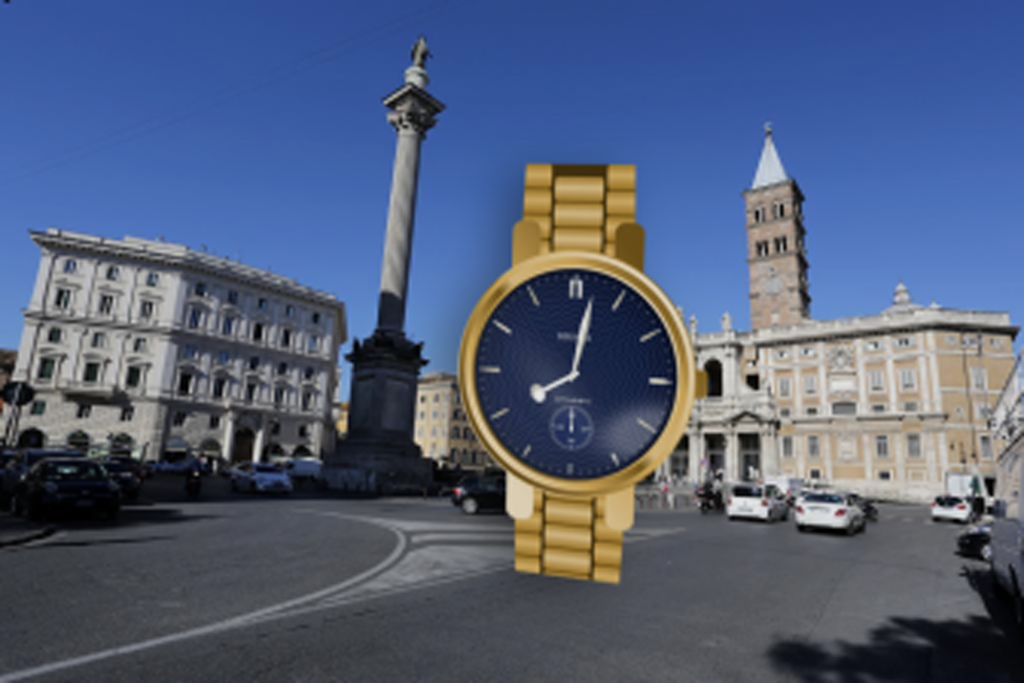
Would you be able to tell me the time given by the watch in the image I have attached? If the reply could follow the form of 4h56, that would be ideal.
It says 8h02
